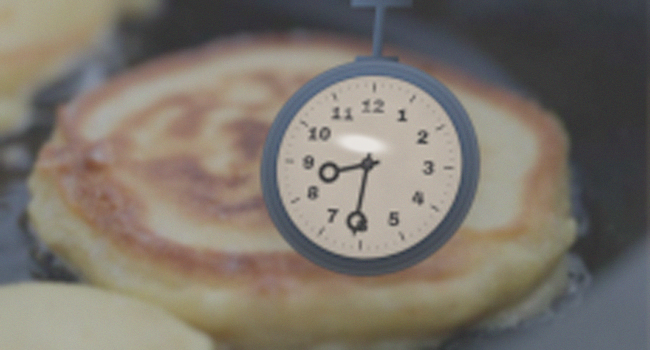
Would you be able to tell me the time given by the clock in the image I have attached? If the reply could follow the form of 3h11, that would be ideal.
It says 8h31
